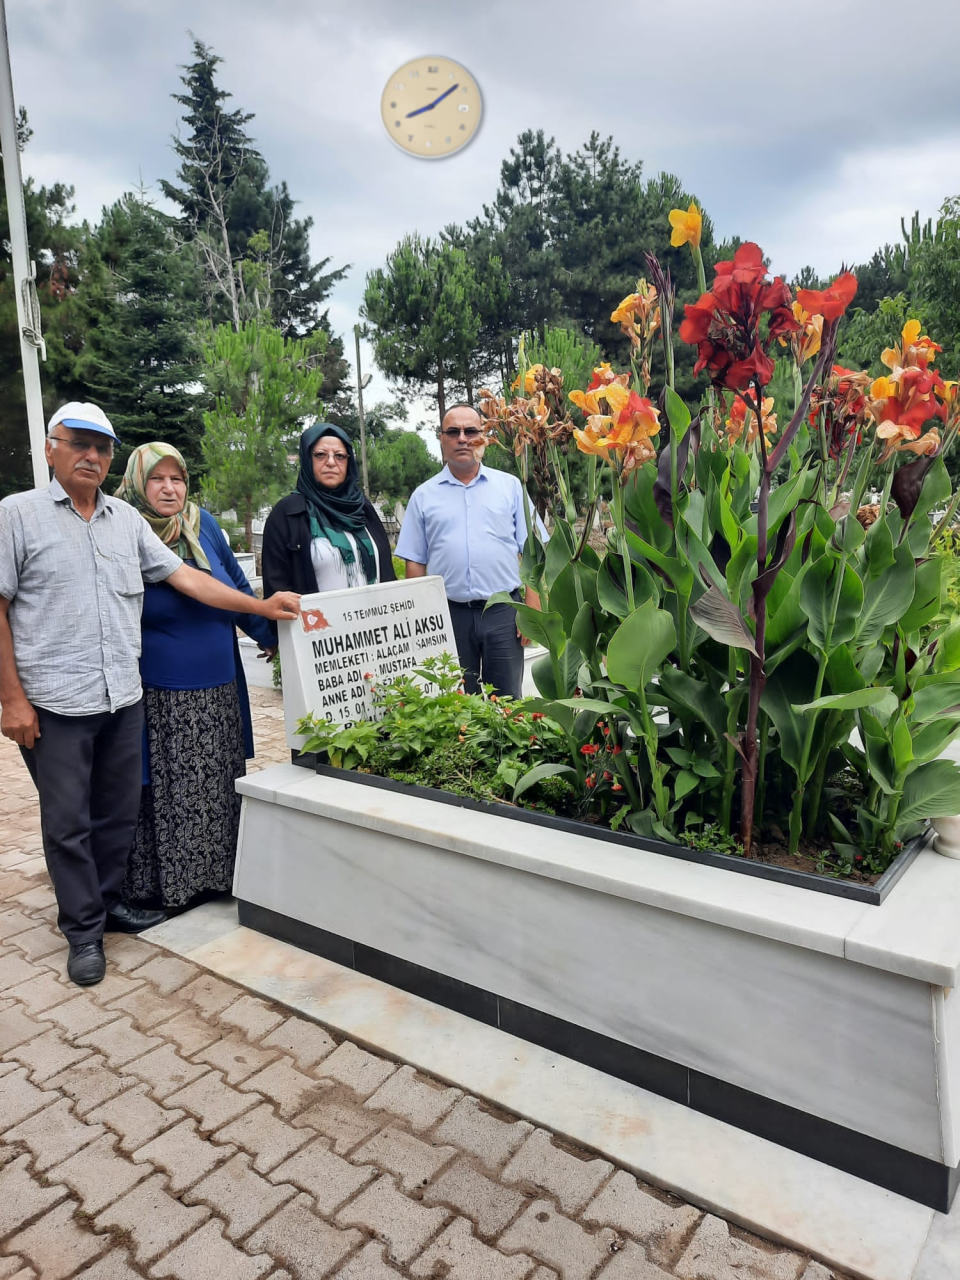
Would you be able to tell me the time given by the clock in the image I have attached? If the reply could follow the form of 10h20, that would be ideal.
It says 8h08
